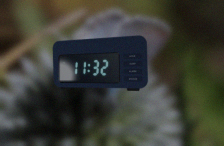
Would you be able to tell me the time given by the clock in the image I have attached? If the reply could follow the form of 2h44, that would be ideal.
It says 11h32
